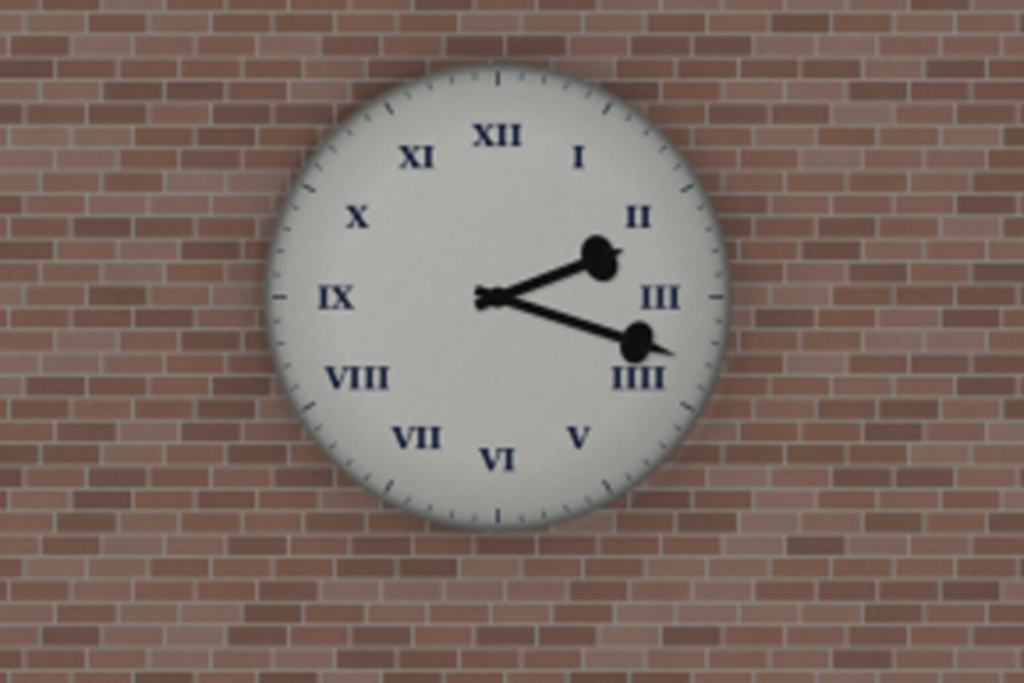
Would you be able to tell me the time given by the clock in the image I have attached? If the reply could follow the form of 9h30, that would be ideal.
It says 2h18
